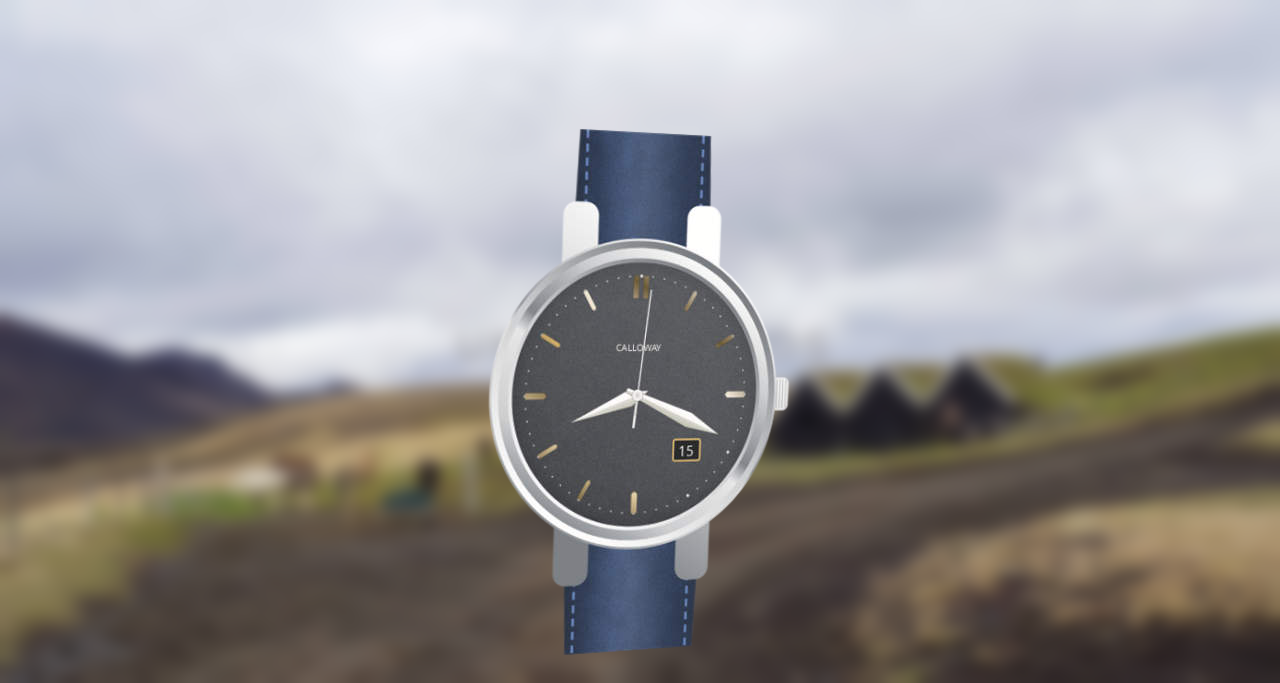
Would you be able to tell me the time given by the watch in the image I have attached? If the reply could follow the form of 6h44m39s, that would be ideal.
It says 8h19m01s
